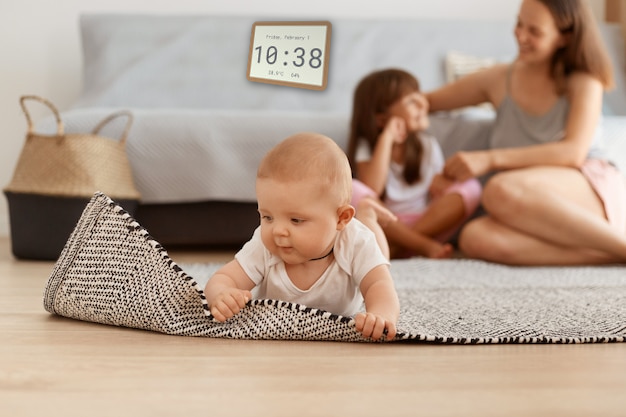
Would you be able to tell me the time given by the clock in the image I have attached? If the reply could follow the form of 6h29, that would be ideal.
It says 10h38
